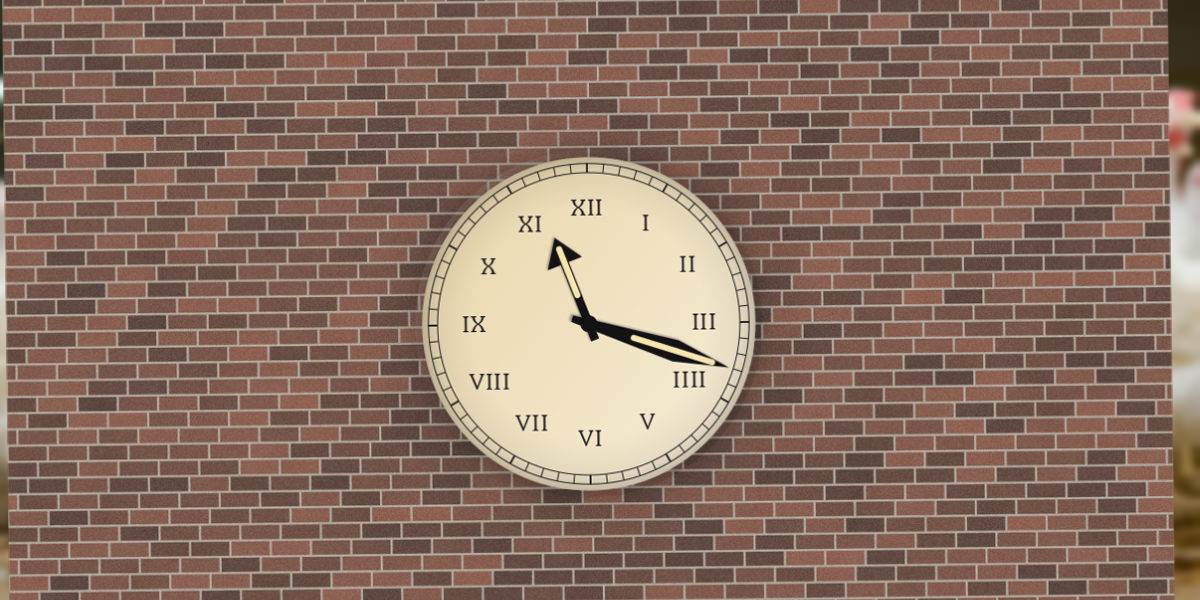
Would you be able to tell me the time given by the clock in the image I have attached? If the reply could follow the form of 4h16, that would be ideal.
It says 11h18
